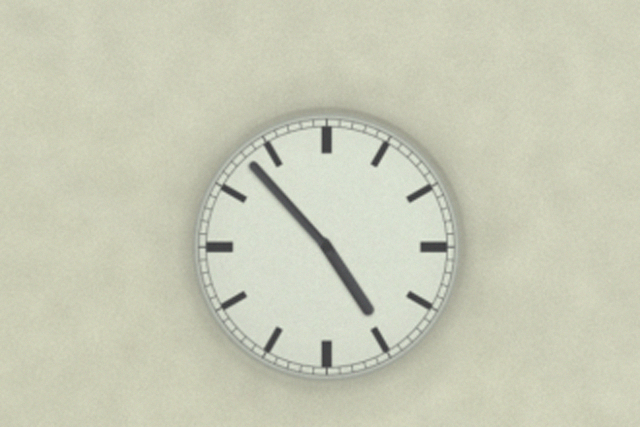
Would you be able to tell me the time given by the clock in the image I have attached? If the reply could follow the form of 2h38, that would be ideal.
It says 4h53
